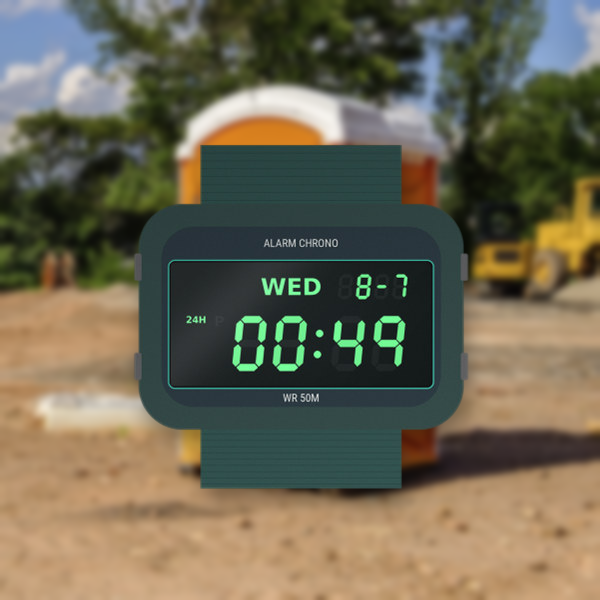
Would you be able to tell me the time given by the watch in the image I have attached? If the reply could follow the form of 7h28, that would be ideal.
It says 0h49
